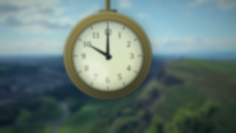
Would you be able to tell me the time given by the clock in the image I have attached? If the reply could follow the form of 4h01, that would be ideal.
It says 10h00
